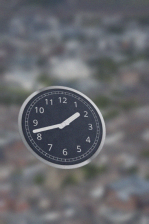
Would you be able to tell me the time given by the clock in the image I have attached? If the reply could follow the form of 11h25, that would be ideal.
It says 1h42
